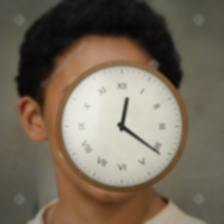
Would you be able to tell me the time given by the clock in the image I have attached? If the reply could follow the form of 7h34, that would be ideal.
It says 12h21
